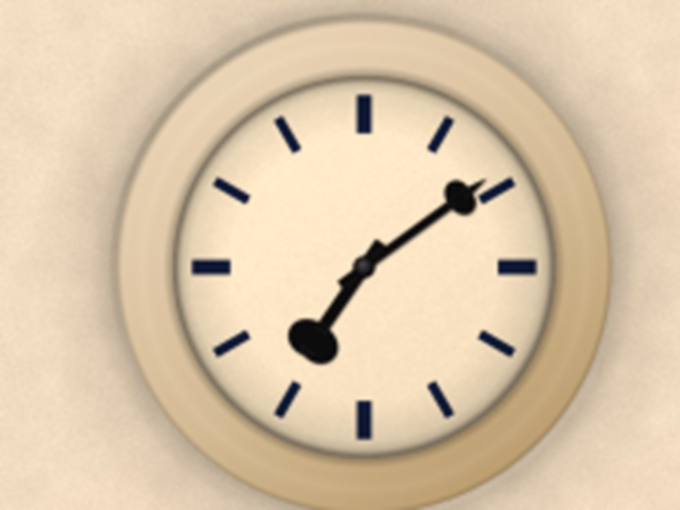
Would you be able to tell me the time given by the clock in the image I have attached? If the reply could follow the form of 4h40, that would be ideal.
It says 7h09
